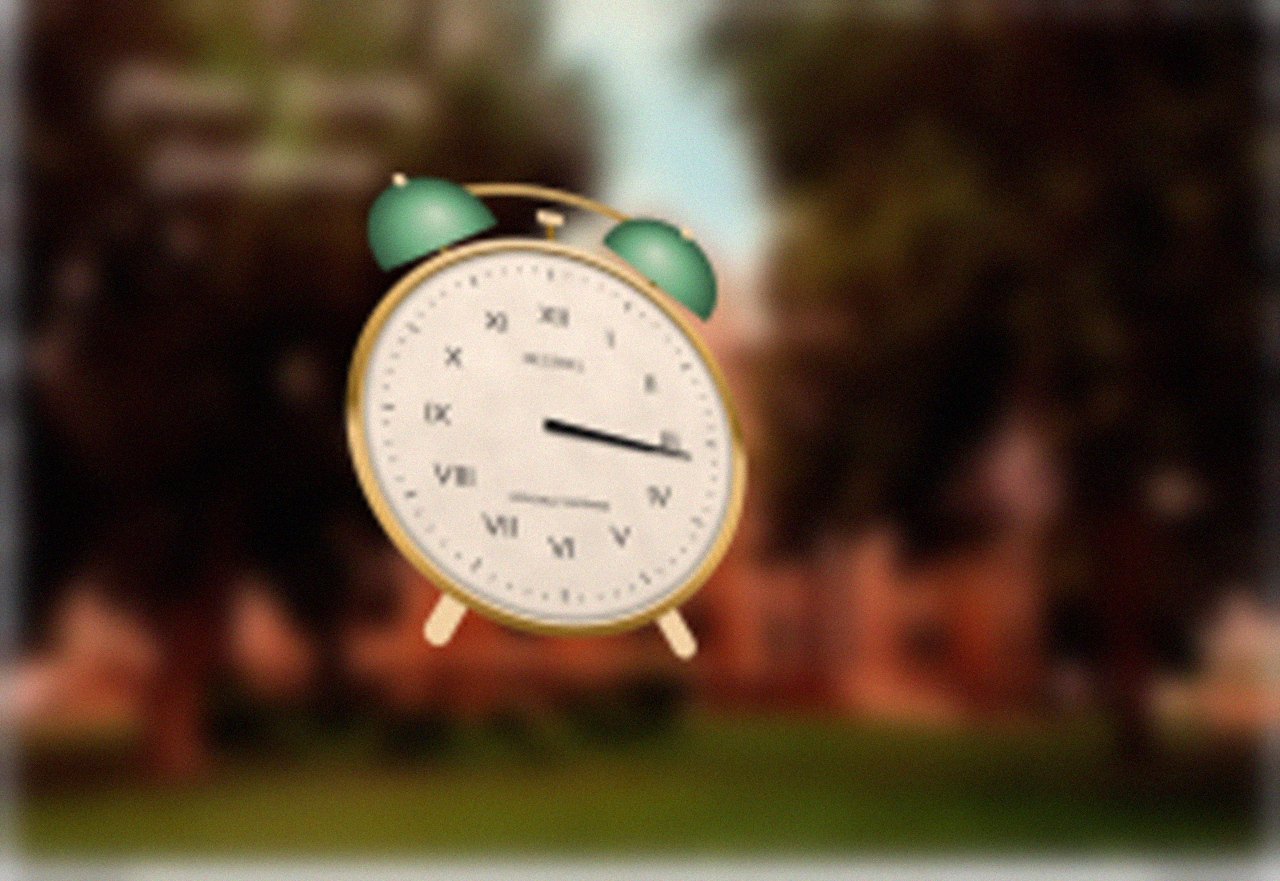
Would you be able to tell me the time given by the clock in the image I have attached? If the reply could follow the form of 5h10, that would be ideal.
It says 3h16
